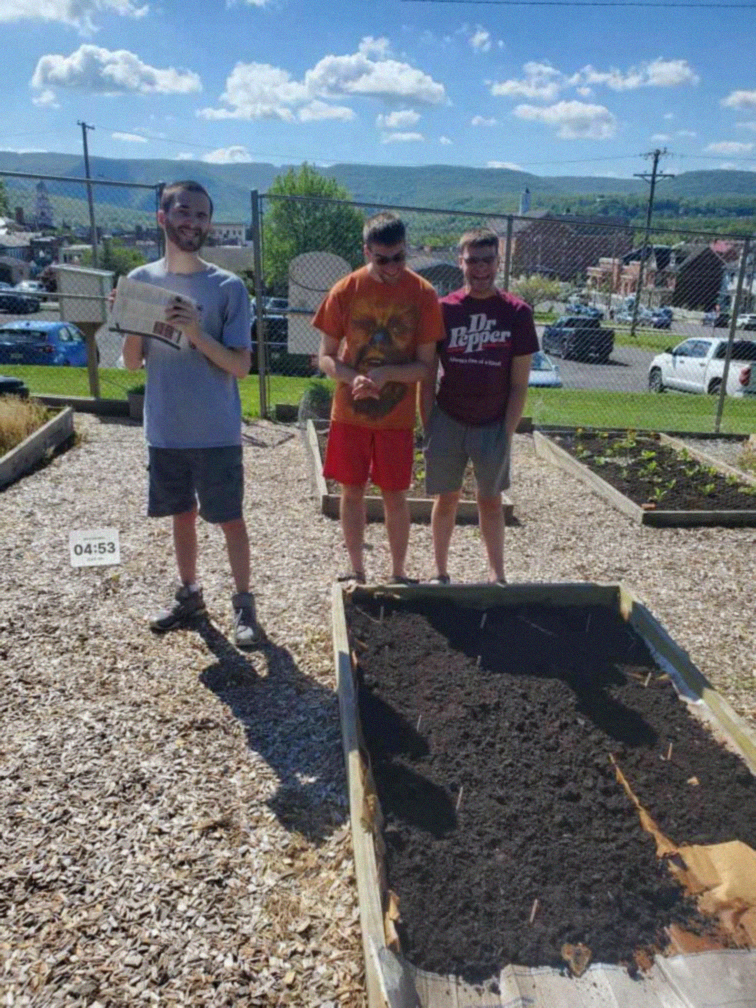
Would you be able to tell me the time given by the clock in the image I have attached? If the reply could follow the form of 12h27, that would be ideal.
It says 4h53
